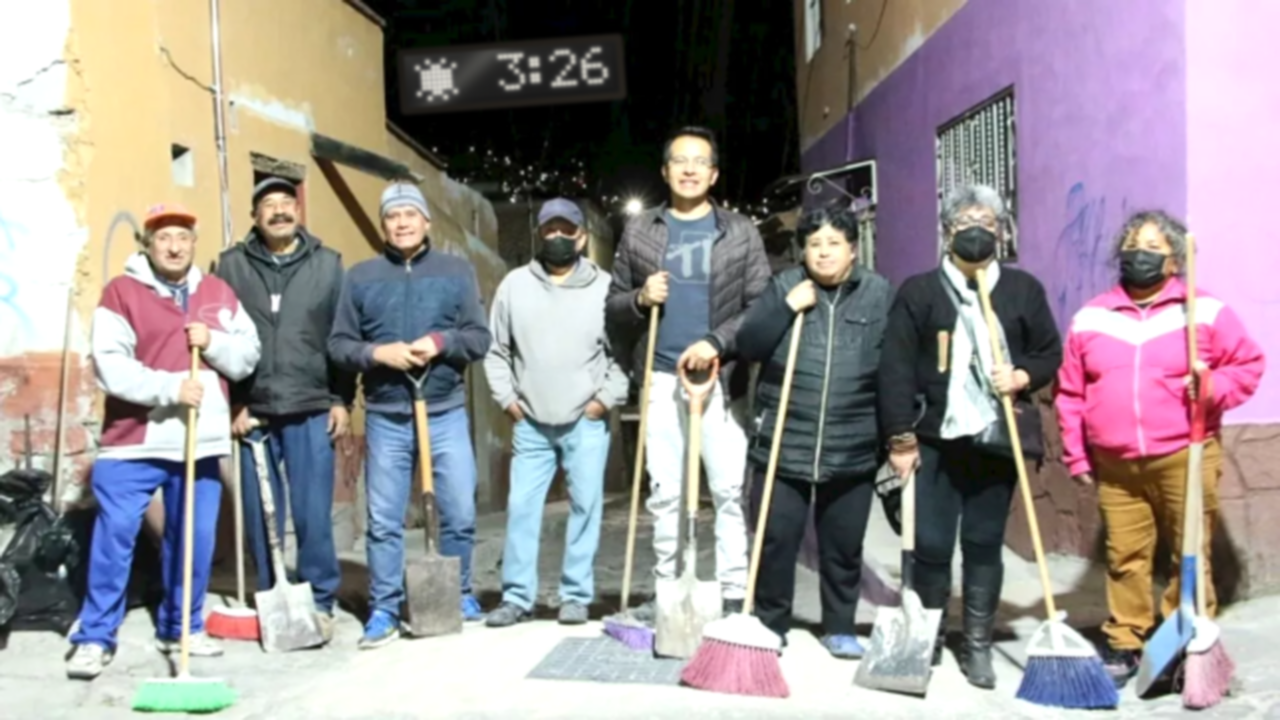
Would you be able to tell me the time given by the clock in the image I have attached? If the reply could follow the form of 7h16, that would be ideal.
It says 3h26
